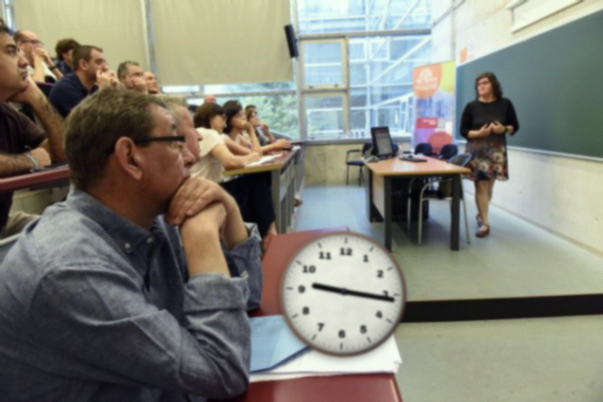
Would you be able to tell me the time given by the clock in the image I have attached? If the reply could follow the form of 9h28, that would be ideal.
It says 9h16
